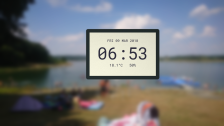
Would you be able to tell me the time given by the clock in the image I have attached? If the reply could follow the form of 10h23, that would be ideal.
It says 6h53
